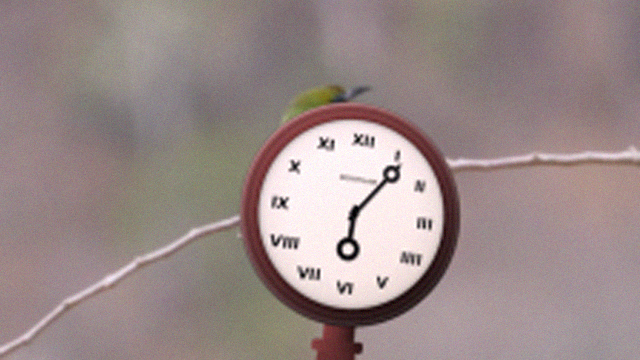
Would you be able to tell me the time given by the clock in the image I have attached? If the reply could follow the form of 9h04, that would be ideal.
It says 6h06
